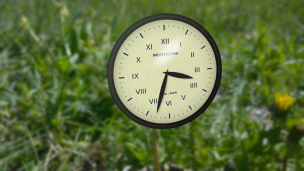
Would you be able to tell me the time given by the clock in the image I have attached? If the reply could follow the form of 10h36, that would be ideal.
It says 3h33
